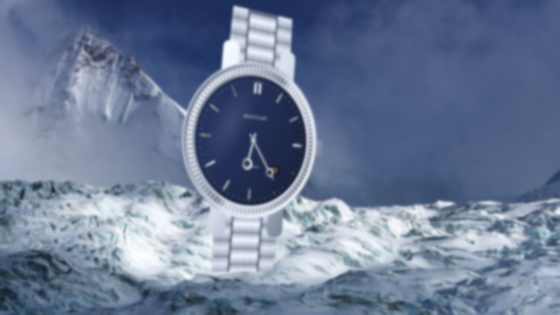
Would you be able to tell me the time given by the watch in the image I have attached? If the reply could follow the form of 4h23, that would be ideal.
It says 6h24
